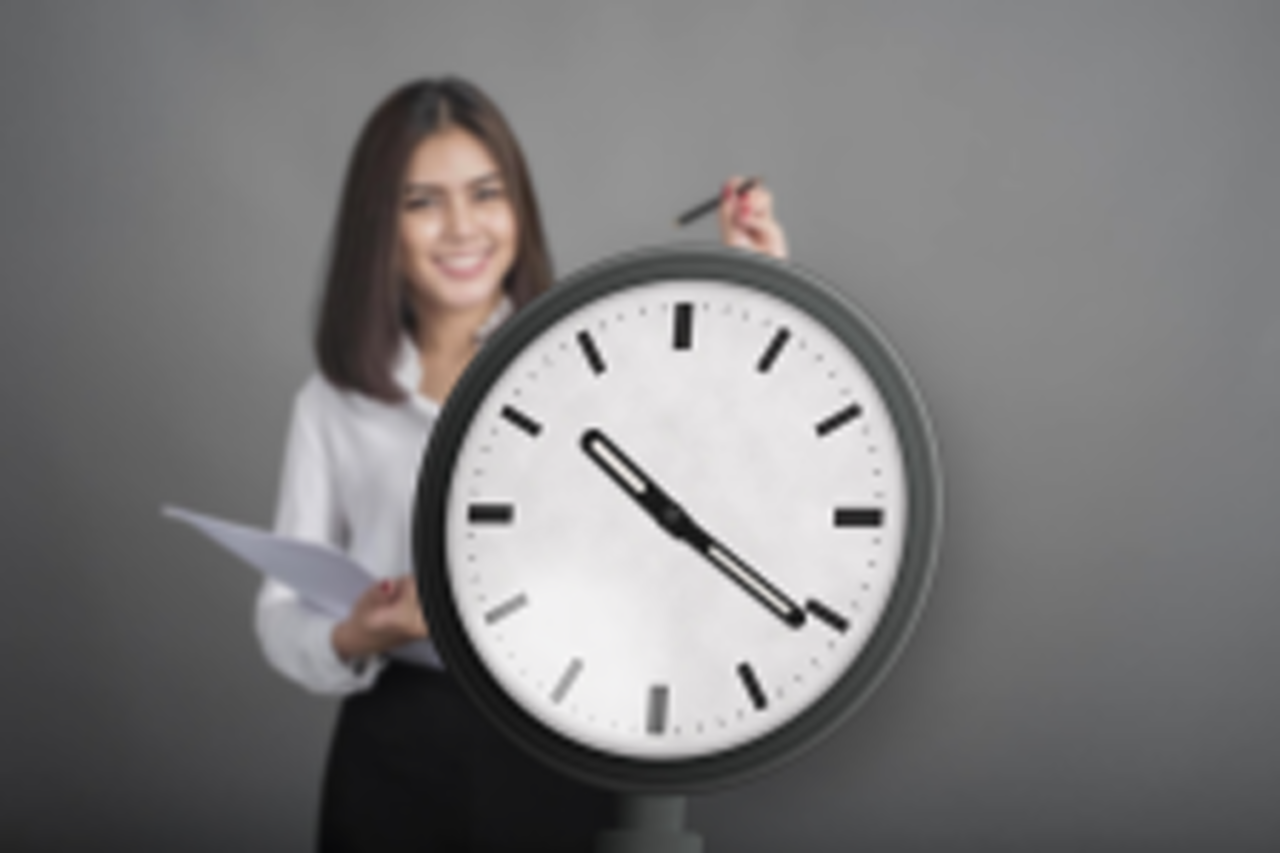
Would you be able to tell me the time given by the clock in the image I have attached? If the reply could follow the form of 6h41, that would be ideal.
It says 10h21
